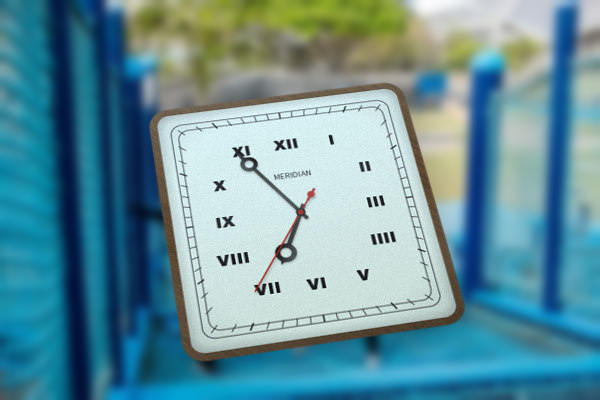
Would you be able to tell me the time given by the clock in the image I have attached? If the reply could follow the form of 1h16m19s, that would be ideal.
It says 6h54m36s
